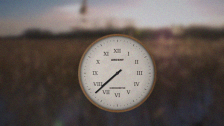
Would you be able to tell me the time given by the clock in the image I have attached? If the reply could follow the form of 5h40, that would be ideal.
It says 7h38
